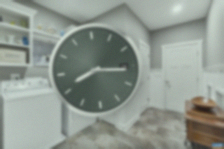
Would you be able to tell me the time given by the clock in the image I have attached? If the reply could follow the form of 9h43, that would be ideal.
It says 8h16
